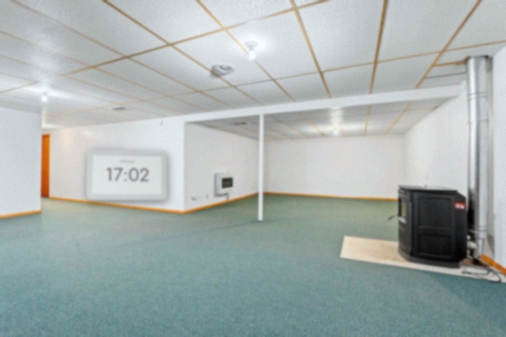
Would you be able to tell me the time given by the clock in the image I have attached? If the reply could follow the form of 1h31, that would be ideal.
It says 17h02
